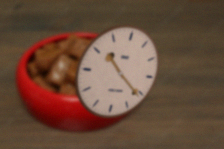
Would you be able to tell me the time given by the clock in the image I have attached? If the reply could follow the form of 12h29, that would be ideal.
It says 10h21
